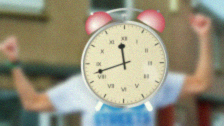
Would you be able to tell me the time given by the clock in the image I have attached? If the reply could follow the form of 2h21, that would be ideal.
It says 11h42
